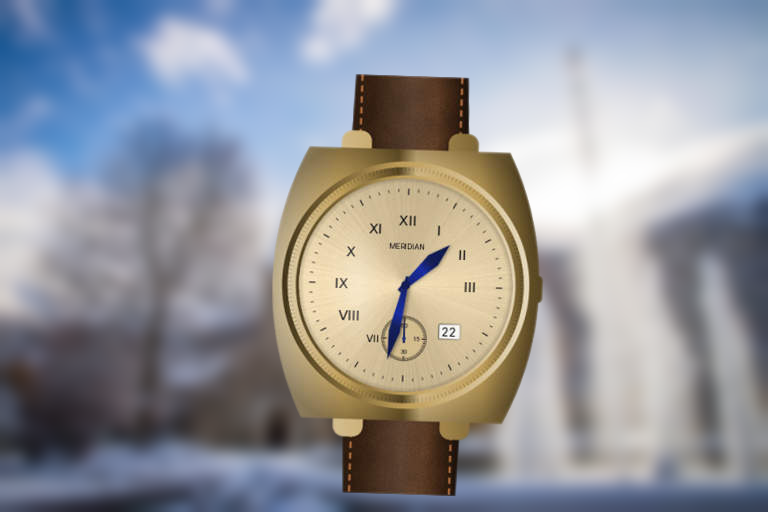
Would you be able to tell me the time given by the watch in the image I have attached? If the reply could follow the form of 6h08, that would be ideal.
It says 1h32
